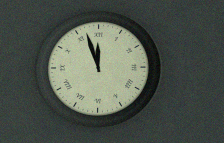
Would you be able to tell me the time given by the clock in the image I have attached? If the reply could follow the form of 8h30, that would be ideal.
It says 11h57
